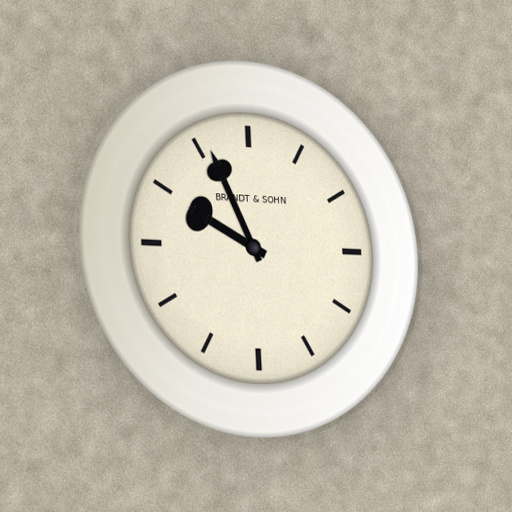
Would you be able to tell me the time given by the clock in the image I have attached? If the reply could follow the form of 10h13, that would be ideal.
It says 9h56
